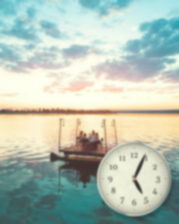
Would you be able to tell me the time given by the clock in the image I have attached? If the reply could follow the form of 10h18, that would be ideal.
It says 5h04
